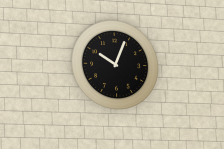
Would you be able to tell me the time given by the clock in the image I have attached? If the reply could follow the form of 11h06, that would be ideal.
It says 10h04
